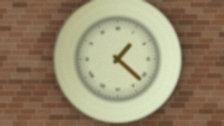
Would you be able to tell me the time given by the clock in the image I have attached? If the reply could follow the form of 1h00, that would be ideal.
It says 1h22
